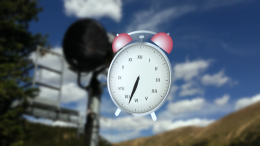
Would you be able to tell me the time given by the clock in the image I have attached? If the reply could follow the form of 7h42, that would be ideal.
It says 6h33
